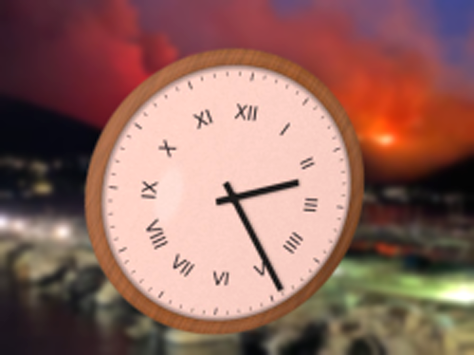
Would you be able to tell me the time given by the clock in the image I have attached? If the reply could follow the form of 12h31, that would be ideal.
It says 2h24
